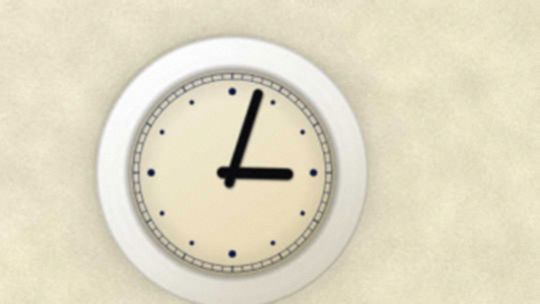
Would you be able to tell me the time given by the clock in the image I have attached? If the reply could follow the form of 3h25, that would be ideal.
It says 3h03
